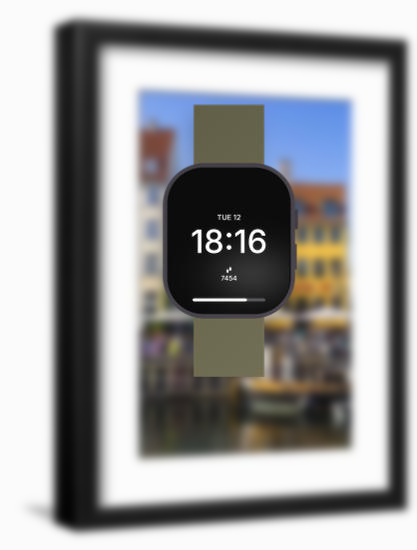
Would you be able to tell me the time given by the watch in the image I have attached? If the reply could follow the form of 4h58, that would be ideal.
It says 18h16
